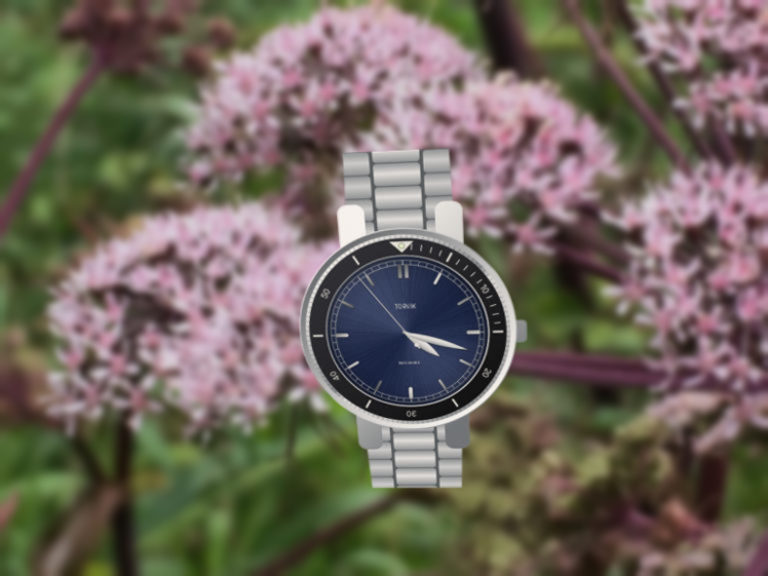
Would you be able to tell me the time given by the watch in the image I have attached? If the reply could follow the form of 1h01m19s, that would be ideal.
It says 4h17m54s
